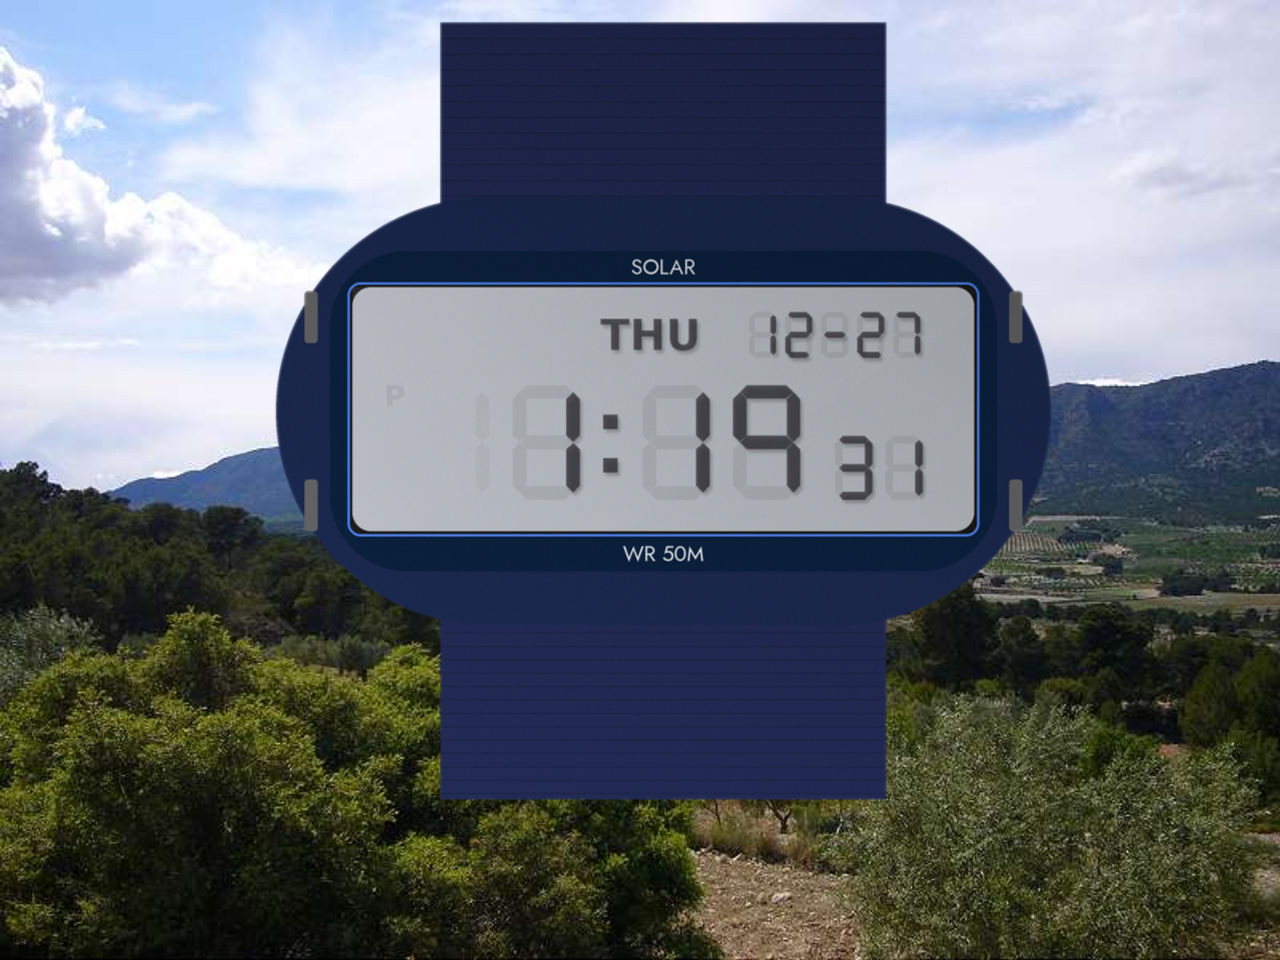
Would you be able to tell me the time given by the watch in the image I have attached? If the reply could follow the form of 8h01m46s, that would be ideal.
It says 1h19m31s
